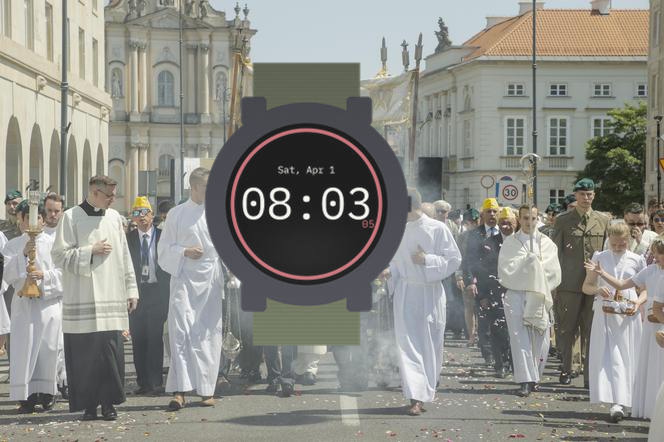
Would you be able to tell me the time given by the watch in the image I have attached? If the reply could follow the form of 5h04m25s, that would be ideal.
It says 8h03m05s
